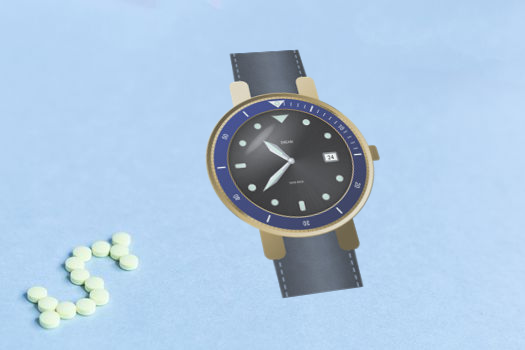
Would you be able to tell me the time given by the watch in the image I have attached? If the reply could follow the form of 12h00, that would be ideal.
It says 10h38
